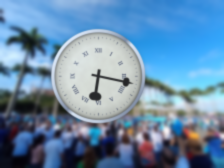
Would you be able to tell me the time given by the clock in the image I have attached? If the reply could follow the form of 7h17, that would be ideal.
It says 6h17
